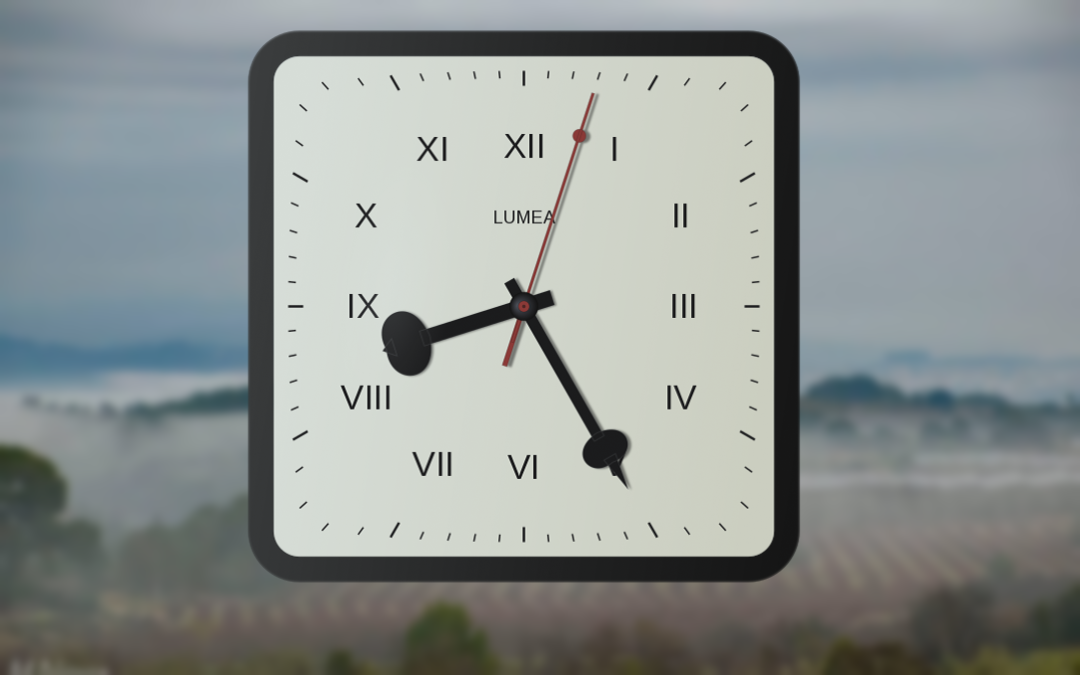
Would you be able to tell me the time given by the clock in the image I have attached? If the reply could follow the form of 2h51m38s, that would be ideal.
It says 8h25m03s
